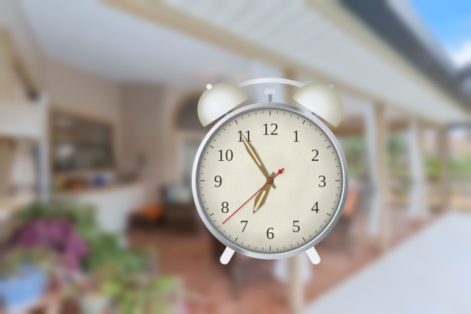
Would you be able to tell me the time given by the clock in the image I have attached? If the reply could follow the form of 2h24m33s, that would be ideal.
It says 6h54m38s
